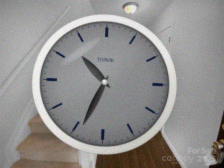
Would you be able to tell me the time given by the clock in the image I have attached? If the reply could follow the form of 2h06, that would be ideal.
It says 10h34
